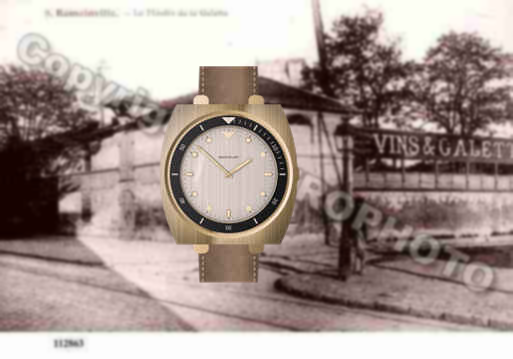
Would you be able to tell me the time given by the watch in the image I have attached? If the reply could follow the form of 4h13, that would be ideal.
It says 1h52
